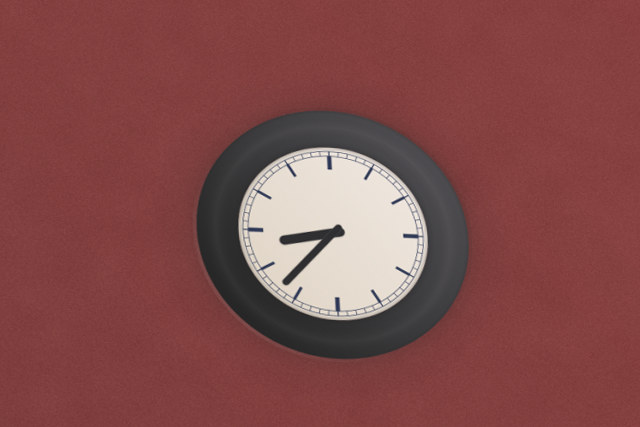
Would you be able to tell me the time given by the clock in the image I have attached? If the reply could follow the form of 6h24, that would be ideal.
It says 8h37
